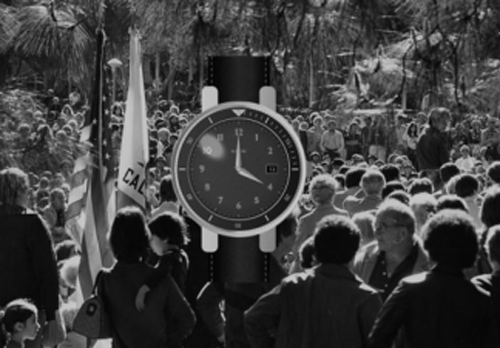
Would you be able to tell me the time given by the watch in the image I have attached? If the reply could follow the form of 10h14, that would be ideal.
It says 4h00
